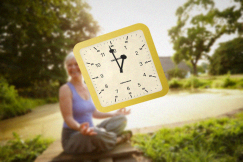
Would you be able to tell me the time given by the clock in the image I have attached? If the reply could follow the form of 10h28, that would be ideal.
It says 12h59
